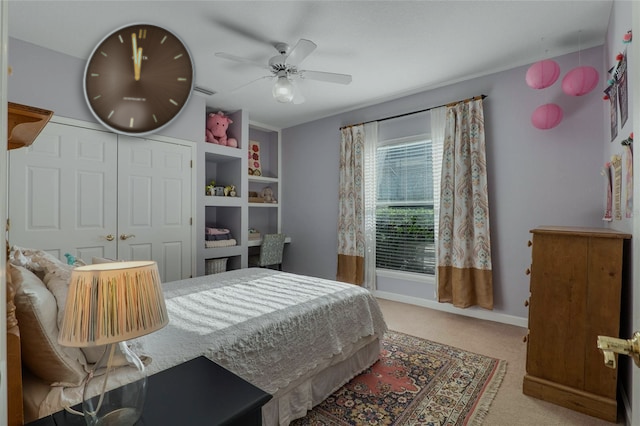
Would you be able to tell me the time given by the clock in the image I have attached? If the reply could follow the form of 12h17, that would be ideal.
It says 11h58
